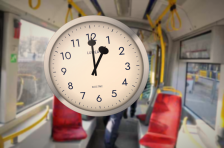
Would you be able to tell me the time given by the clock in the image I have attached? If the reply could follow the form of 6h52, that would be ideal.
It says 1h00
